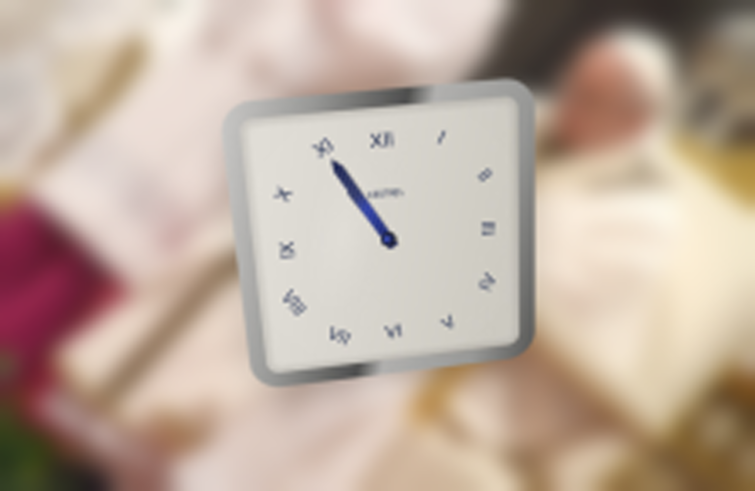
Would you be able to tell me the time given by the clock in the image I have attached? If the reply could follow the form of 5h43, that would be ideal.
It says 10h55
